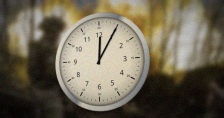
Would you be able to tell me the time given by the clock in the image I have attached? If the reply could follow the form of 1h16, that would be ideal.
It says 12h05
